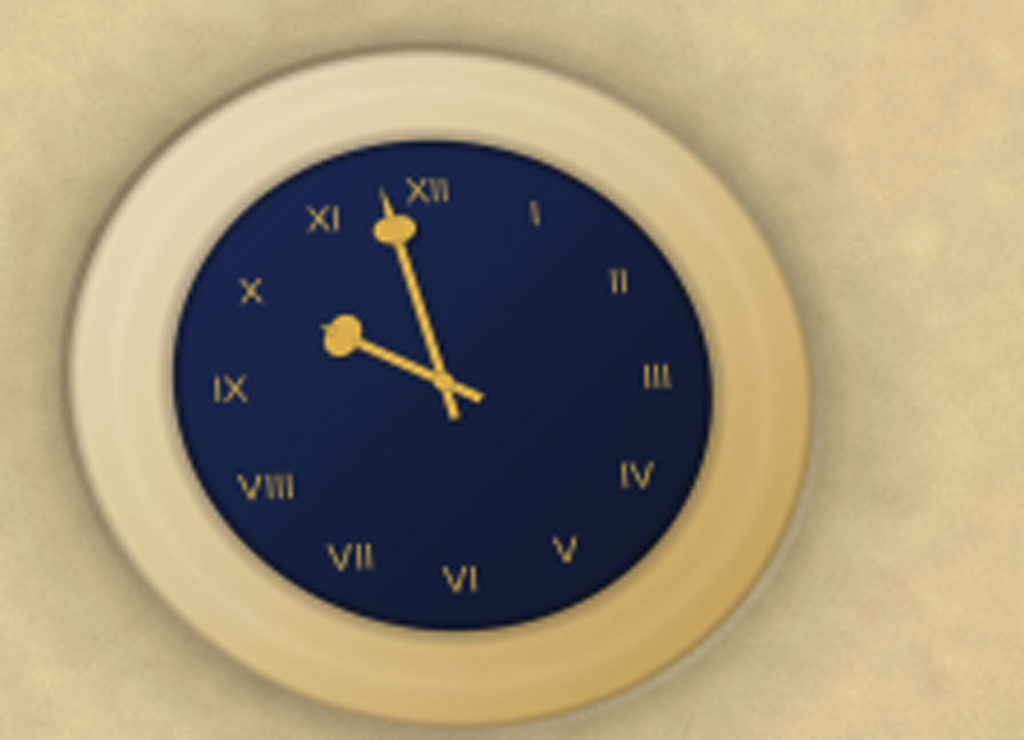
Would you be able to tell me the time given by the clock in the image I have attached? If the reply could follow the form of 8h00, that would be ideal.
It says 9h58
